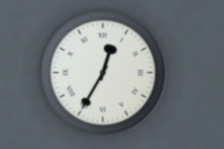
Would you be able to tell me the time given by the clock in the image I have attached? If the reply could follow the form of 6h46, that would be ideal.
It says 12h35
